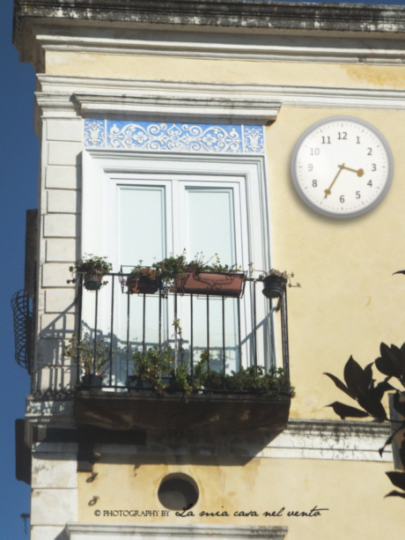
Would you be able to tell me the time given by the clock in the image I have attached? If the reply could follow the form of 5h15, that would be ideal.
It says 3h35
